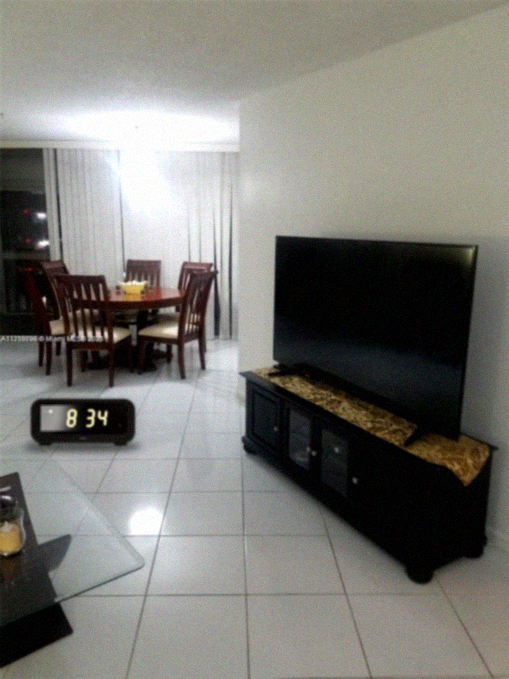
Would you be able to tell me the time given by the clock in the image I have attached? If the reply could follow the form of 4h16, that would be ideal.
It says 8h34
